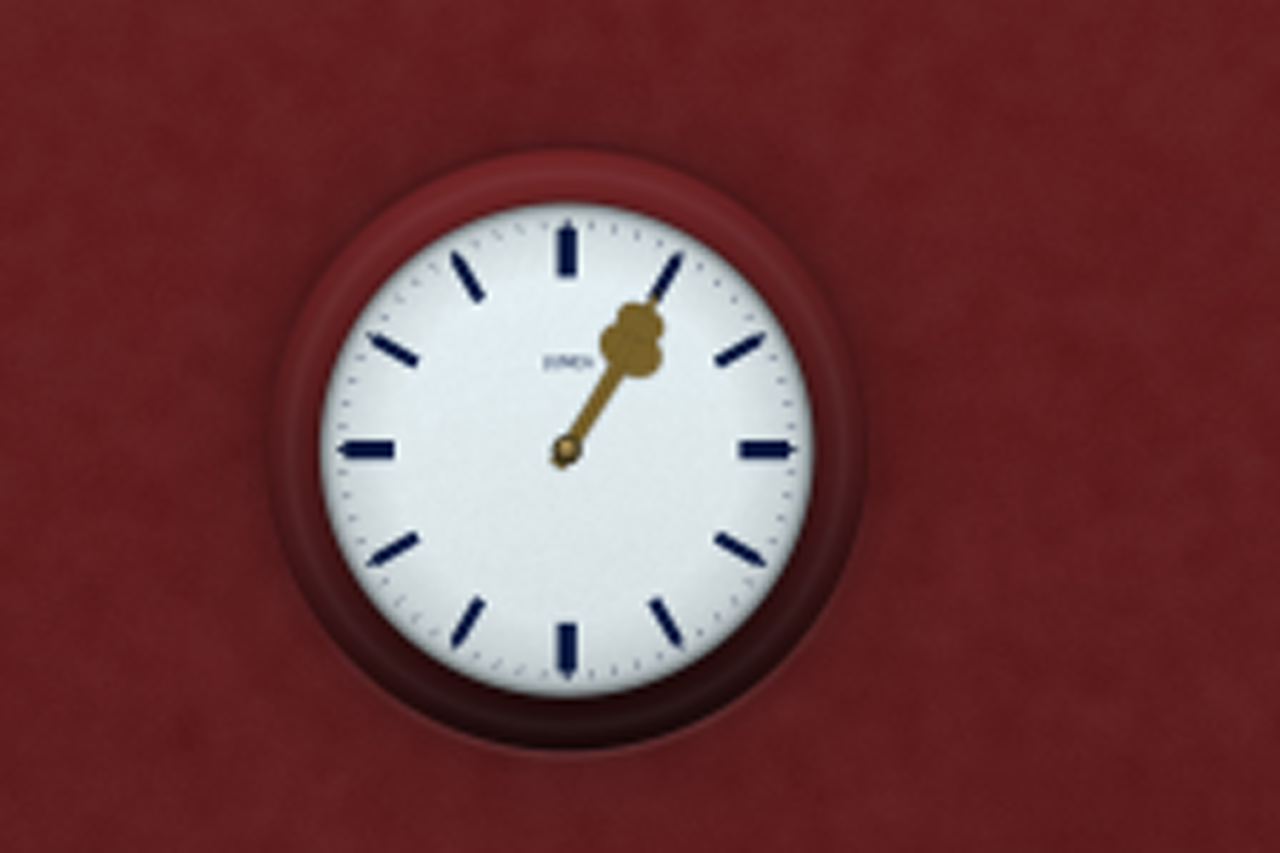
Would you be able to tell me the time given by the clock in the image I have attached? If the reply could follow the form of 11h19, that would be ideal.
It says 1h05
